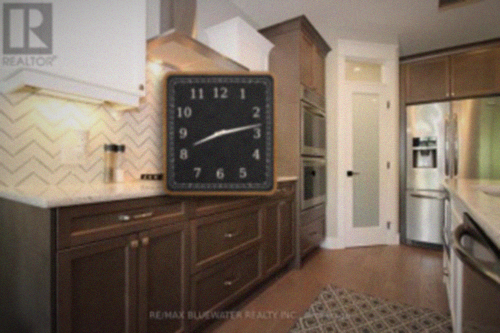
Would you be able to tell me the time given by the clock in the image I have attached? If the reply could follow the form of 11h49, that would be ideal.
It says 8h13
